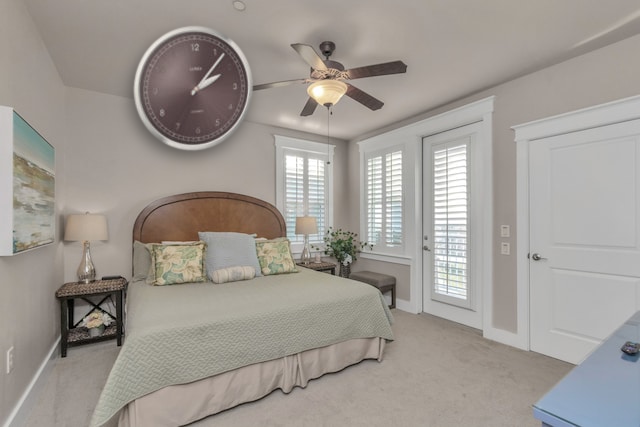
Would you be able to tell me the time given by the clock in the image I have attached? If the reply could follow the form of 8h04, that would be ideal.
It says 2h07
